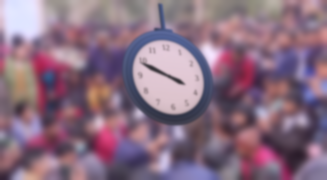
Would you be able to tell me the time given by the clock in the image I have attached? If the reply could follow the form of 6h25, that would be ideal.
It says 3h49
